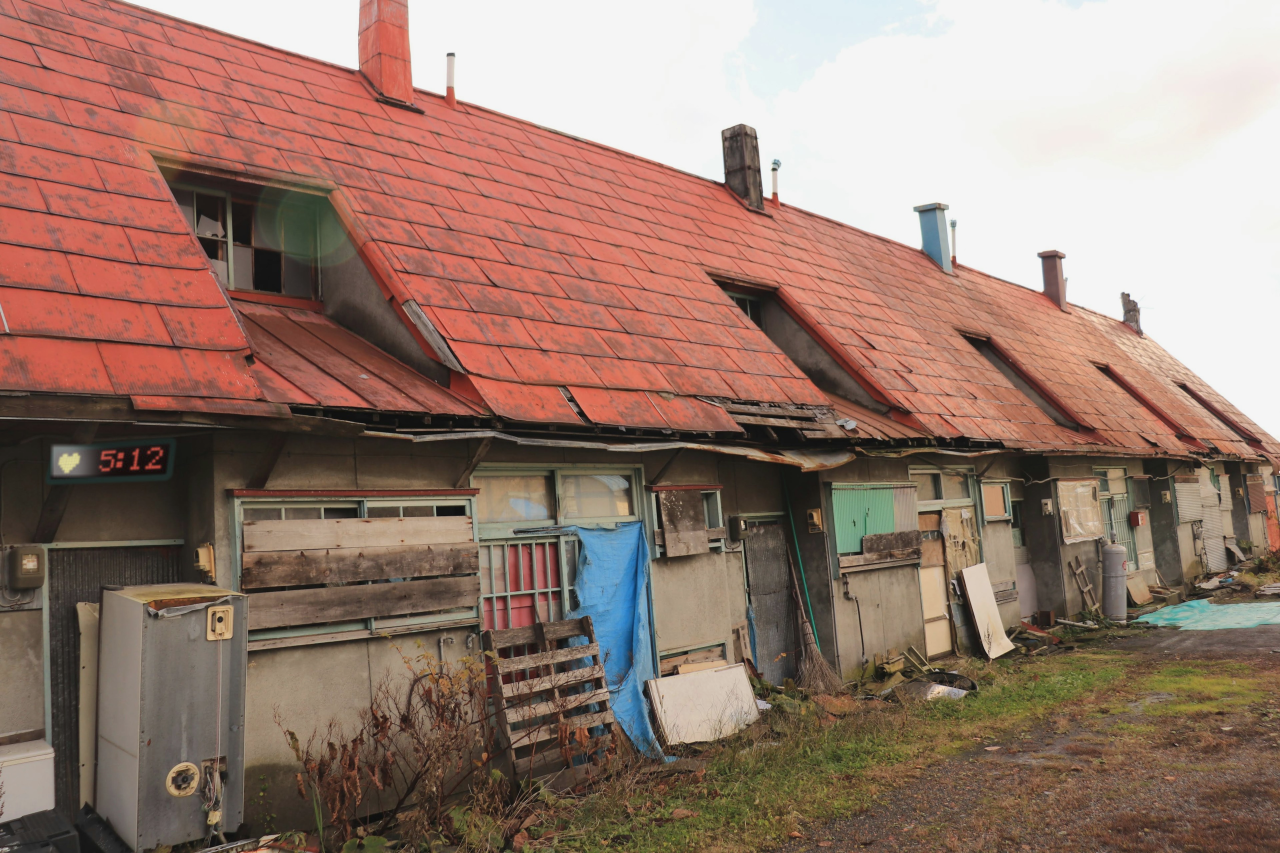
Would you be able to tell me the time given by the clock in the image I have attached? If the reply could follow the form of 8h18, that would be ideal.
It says 5h12
